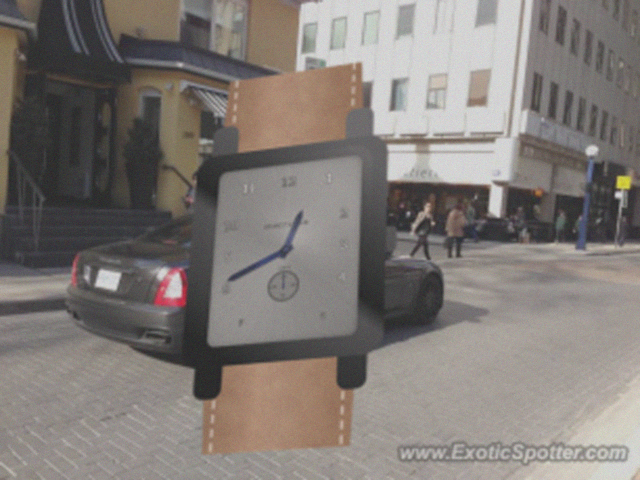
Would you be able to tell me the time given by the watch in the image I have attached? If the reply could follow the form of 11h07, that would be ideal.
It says 12h41
